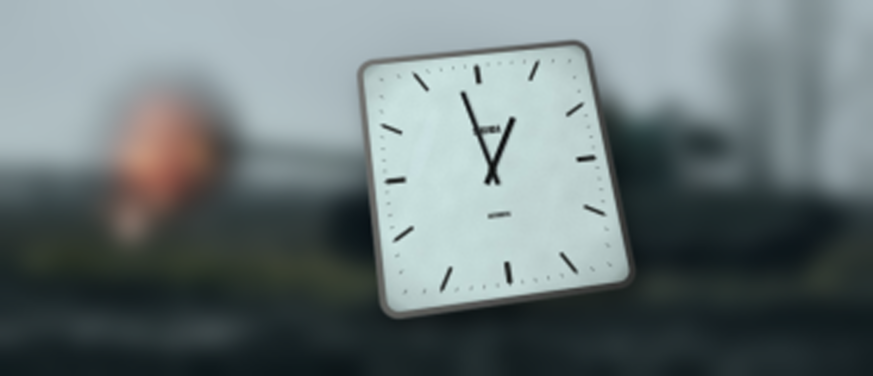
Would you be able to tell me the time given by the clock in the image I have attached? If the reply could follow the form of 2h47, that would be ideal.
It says 12h58
